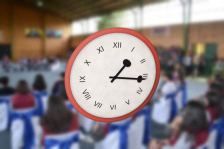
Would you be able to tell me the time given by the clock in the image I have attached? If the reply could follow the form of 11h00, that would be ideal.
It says 1h16
